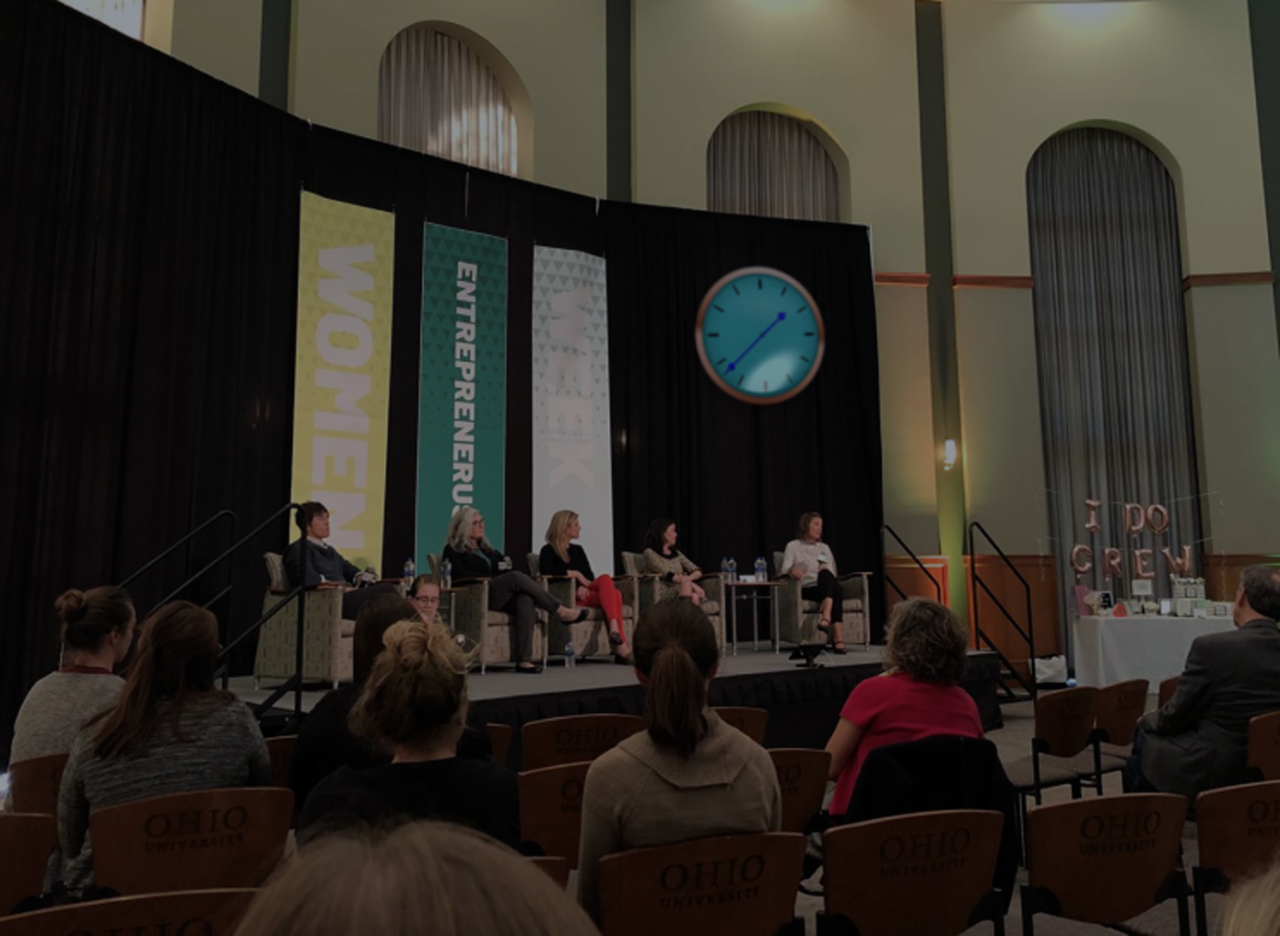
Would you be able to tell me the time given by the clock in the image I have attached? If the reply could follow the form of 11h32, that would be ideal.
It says 1h38
